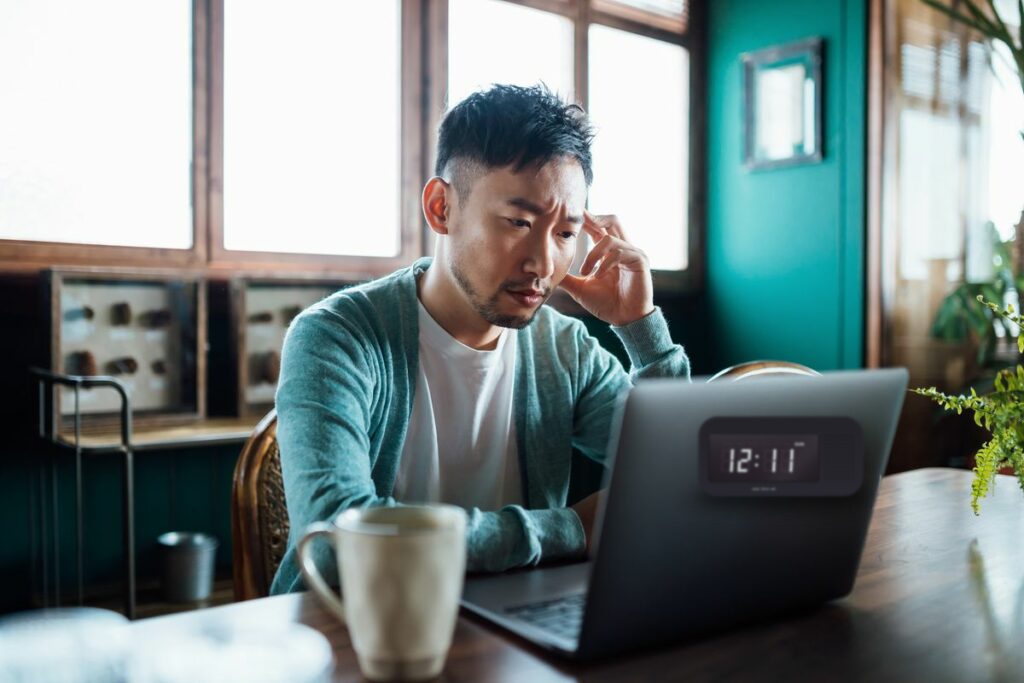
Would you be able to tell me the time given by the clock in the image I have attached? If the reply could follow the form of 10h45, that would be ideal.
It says 12h11
